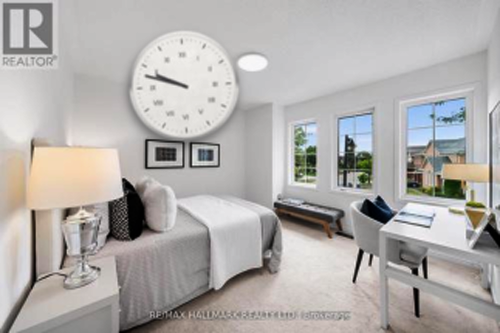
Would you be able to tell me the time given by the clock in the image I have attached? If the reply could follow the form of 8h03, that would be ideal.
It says 9h48
